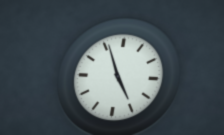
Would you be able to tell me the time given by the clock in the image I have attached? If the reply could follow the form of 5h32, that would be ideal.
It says 4h56
